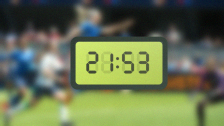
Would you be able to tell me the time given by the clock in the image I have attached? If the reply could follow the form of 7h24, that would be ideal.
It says 21h53
